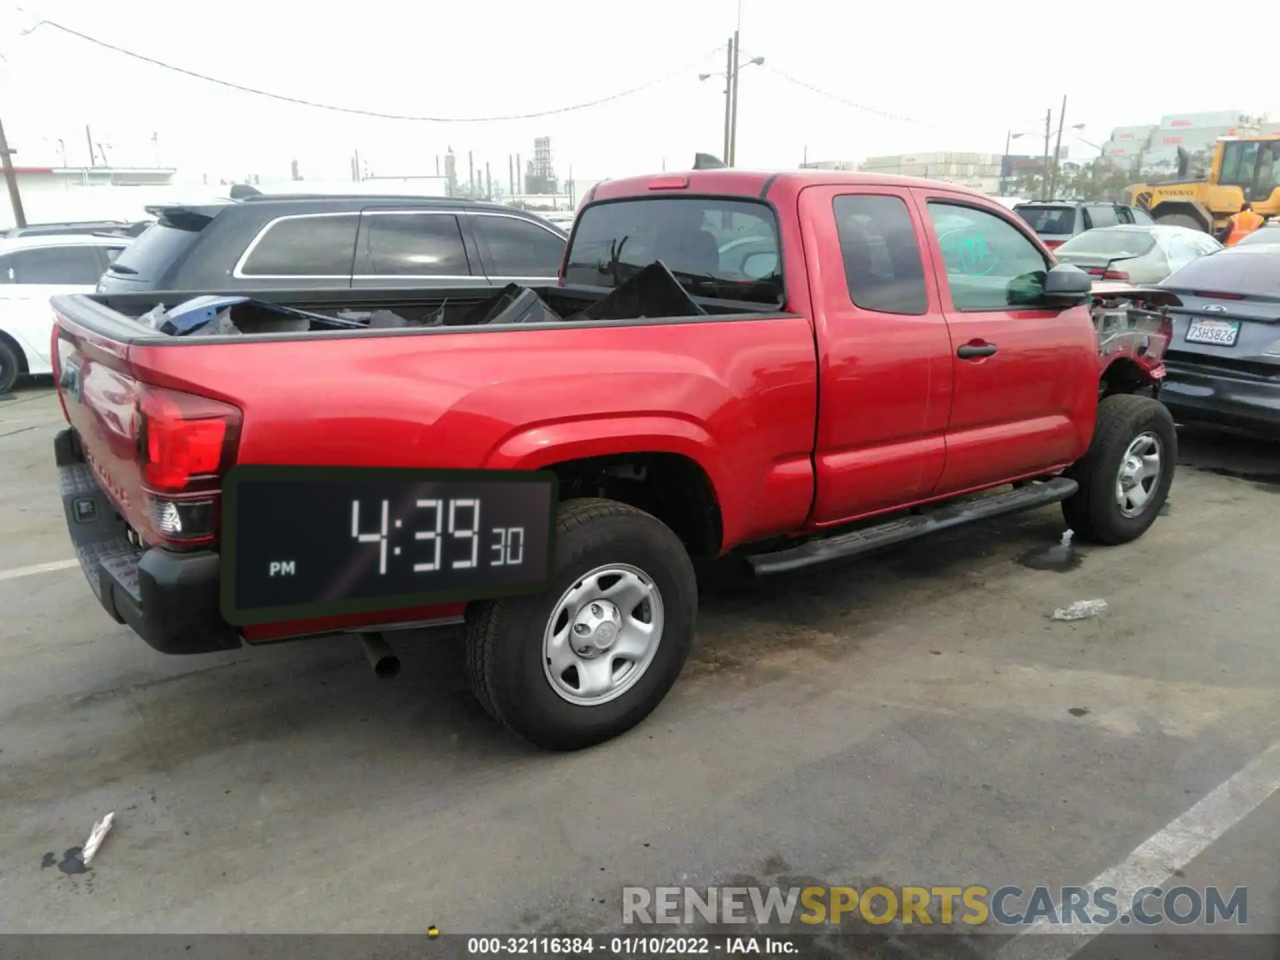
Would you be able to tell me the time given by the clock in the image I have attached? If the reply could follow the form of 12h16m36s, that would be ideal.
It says 4h39m30s
